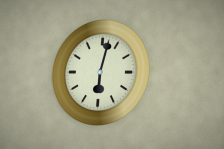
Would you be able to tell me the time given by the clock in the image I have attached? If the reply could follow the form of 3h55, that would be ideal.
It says 6h02
